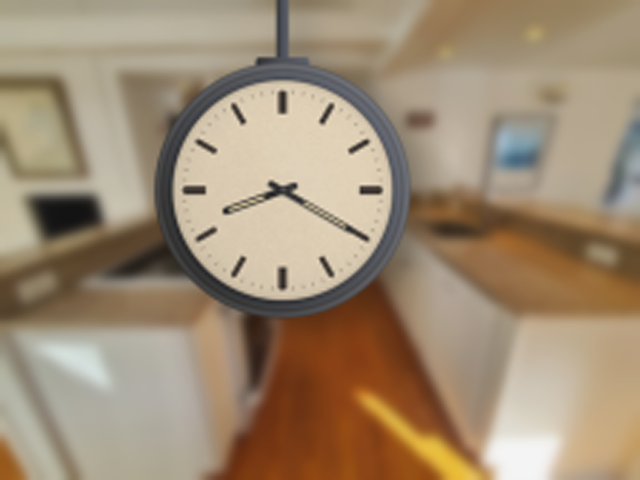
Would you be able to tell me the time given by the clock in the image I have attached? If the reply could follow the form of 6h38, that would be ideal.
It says 8h20
